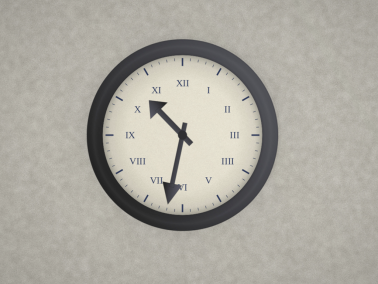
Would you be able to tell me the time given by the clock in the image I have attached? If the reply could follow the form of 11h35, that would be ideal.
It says 10h32
